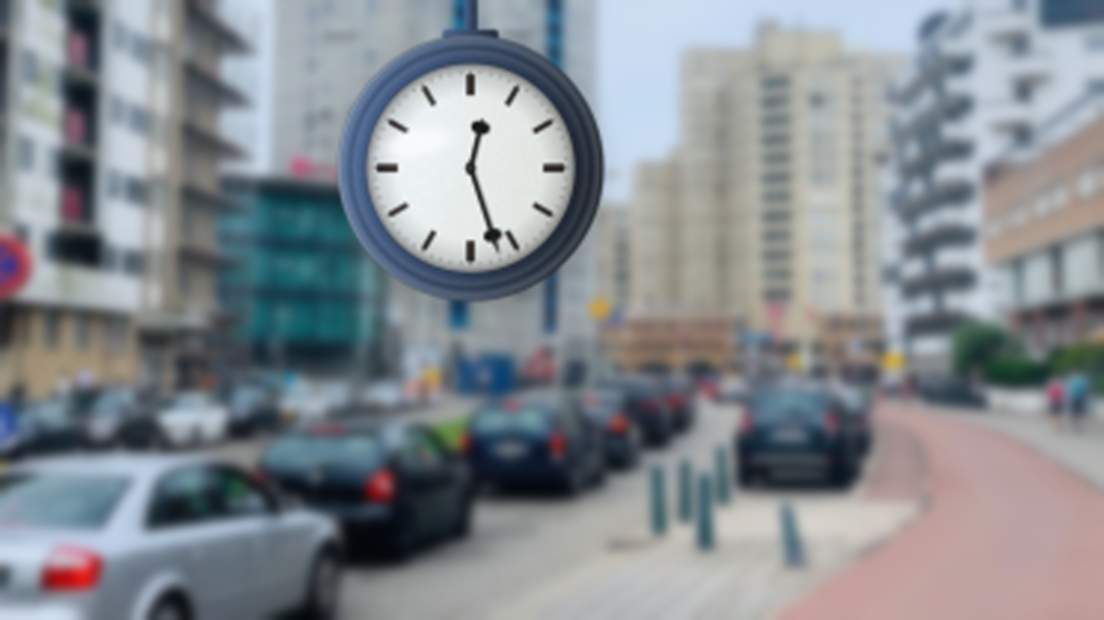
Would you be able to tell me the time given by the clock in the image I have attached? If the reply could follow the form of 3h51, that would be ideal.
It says 12h27
